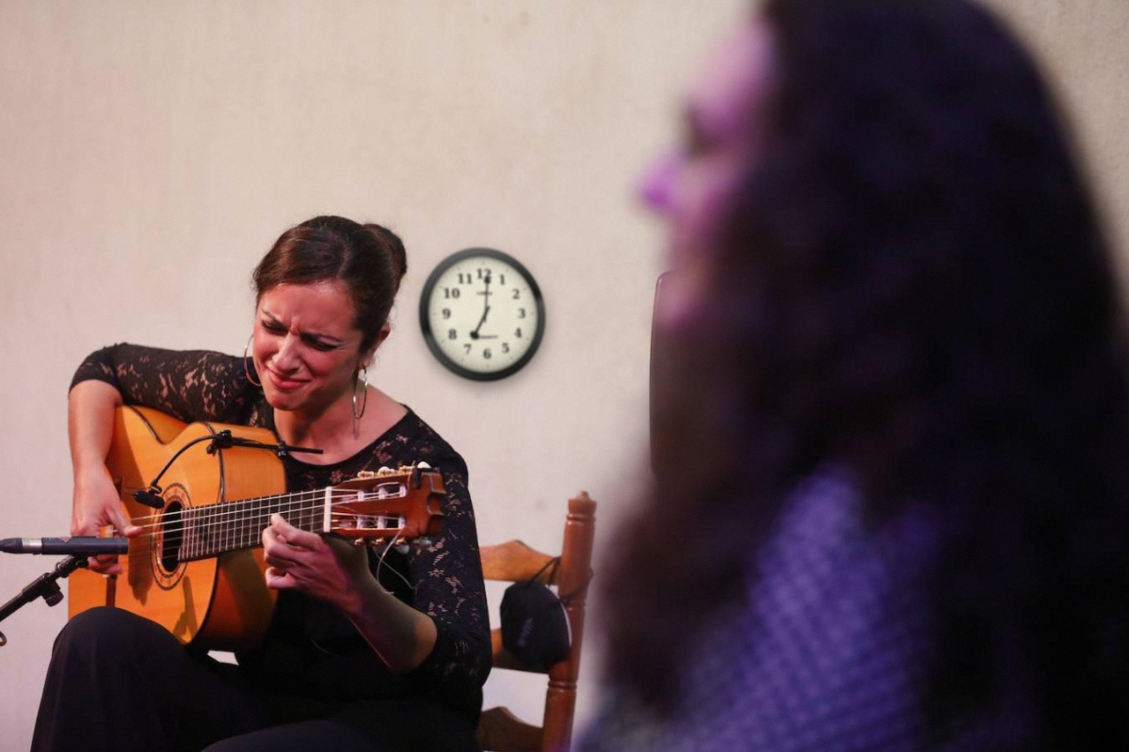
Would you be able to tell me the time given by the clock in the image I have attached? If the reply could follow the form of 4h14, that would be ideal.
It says 7h01
